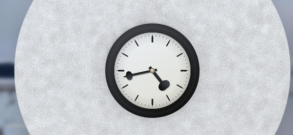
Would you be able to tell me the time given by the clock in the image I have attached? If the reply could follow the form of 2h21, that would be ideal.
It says 4h43
